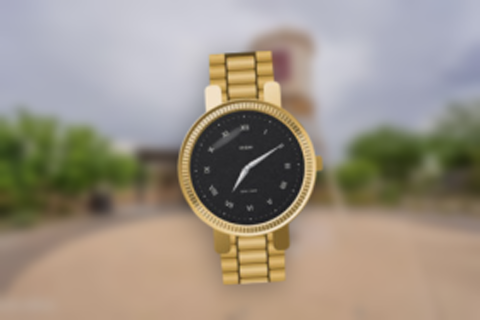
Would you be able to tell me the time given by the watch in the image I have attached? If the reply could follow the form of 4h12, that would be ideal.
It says 7h10
